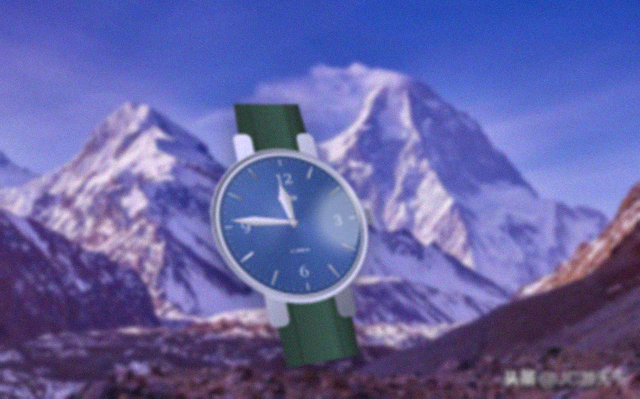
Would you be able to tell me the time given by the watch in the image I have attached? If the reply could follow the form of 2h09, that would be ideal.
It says 11h46
